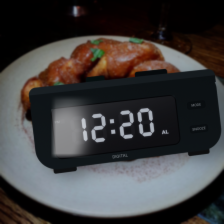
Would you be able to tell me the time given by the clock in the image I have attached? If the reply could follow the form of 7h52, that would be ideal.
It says 12h20
